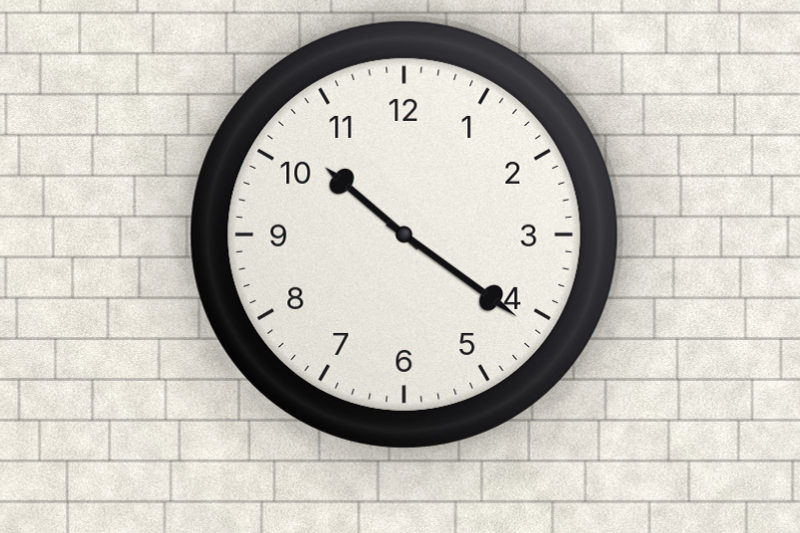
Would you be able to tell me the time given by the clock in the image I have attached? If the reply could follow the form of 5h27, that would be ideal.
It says 10h21
